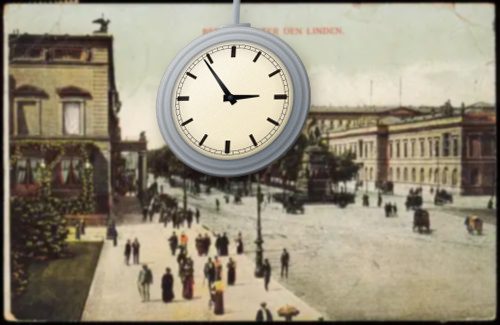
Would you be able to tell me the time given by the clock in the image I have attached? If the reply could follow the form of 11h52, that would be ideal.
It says 2h54
